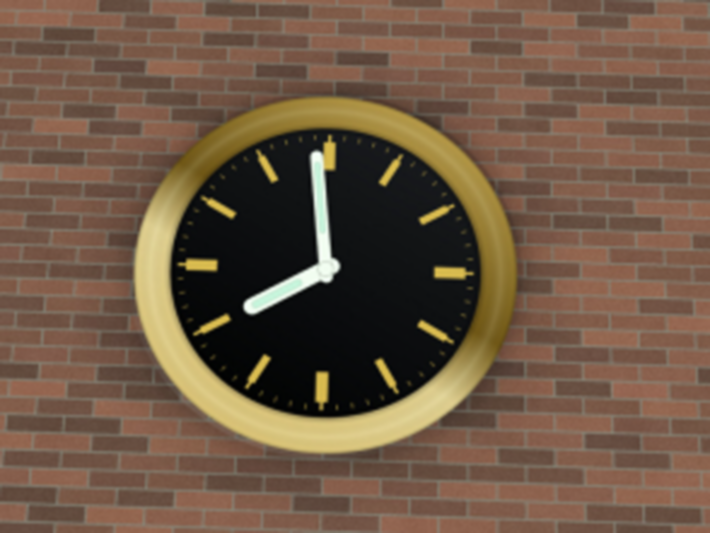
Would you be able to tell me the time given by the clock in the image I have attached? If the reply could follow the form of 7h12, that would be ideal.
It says 7h59
